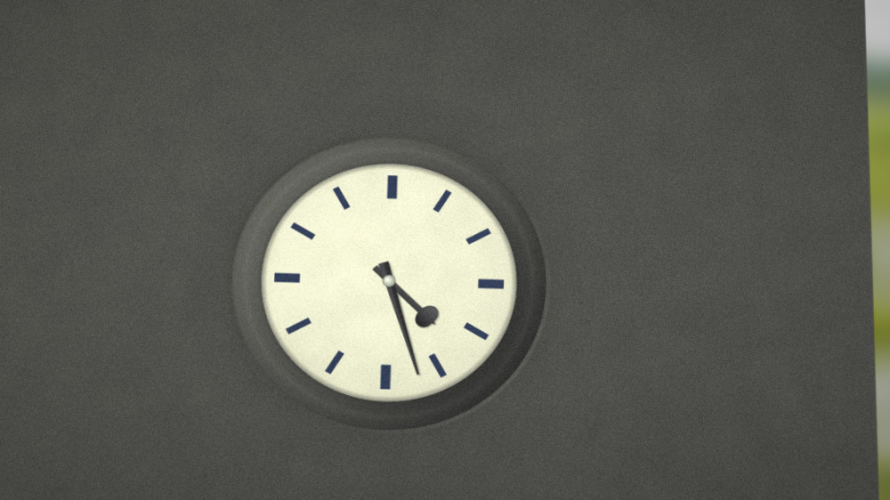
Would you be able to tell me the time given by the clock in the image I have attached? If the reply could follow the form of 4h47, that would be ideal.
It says 4h27
